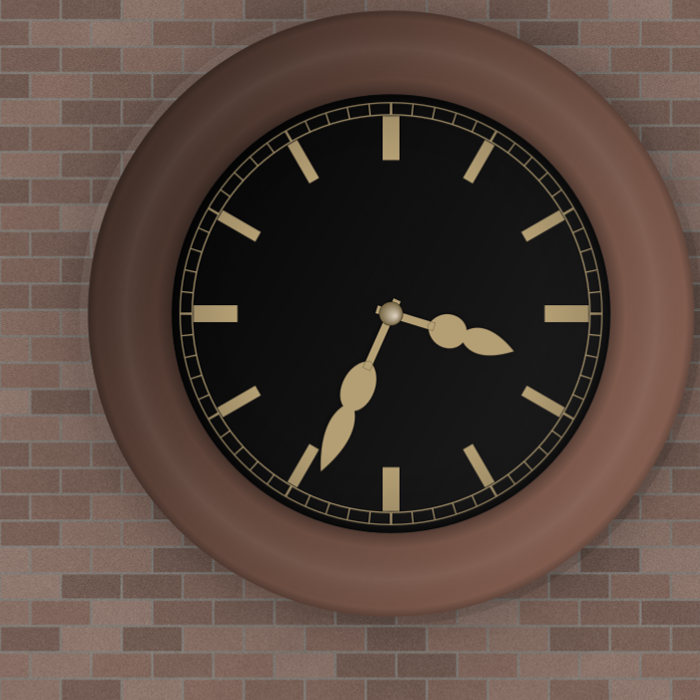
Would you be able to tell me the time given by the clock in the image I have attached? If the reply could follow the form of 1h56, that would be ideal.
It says 3h34
